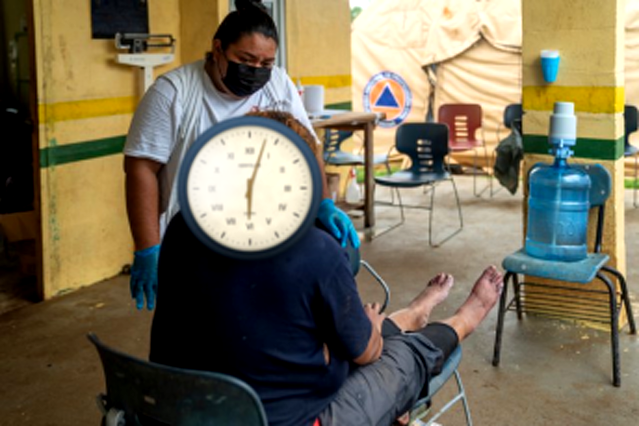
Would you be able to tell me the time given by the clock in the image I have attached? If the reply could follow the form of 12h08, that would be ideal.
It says 6h03
